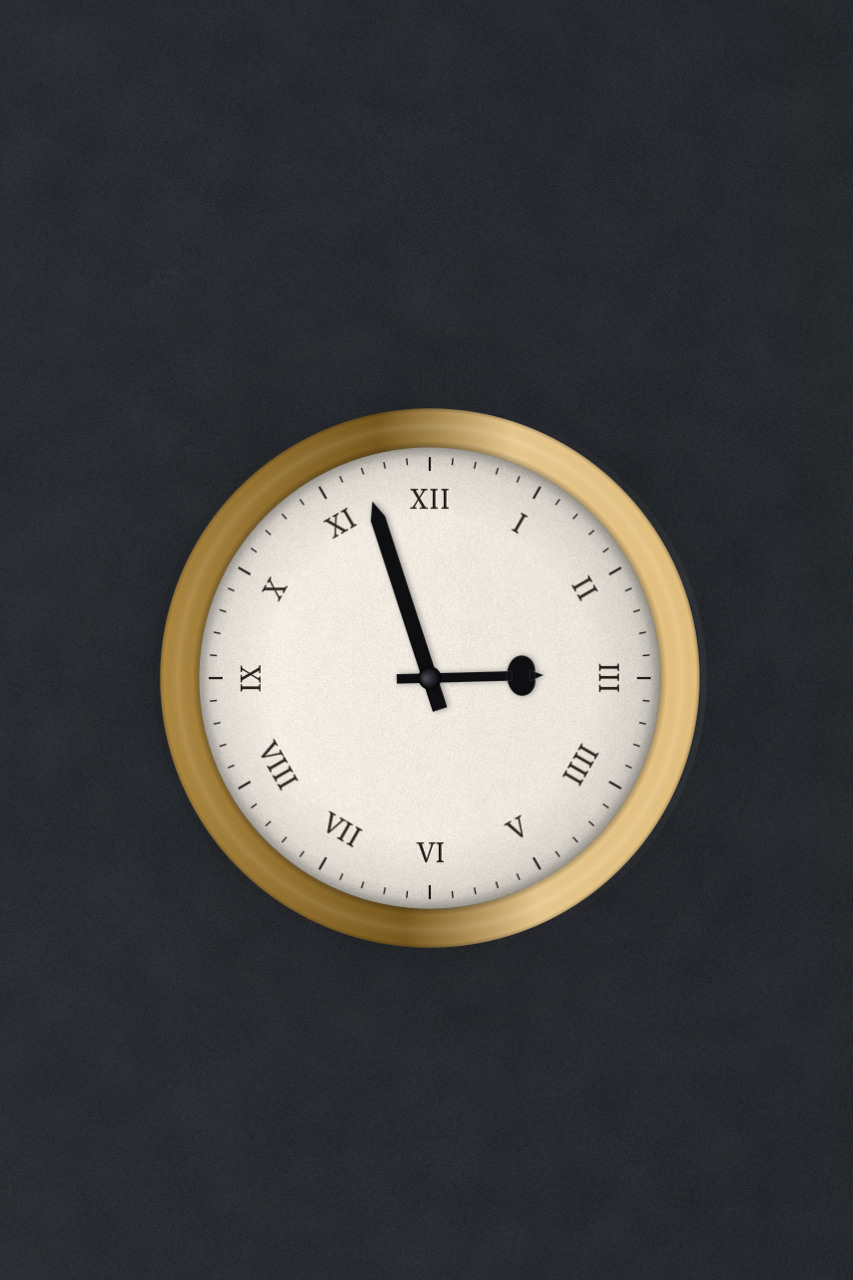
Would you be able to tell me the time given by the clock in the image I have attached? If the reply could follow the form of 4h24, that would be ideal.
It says 2h57
